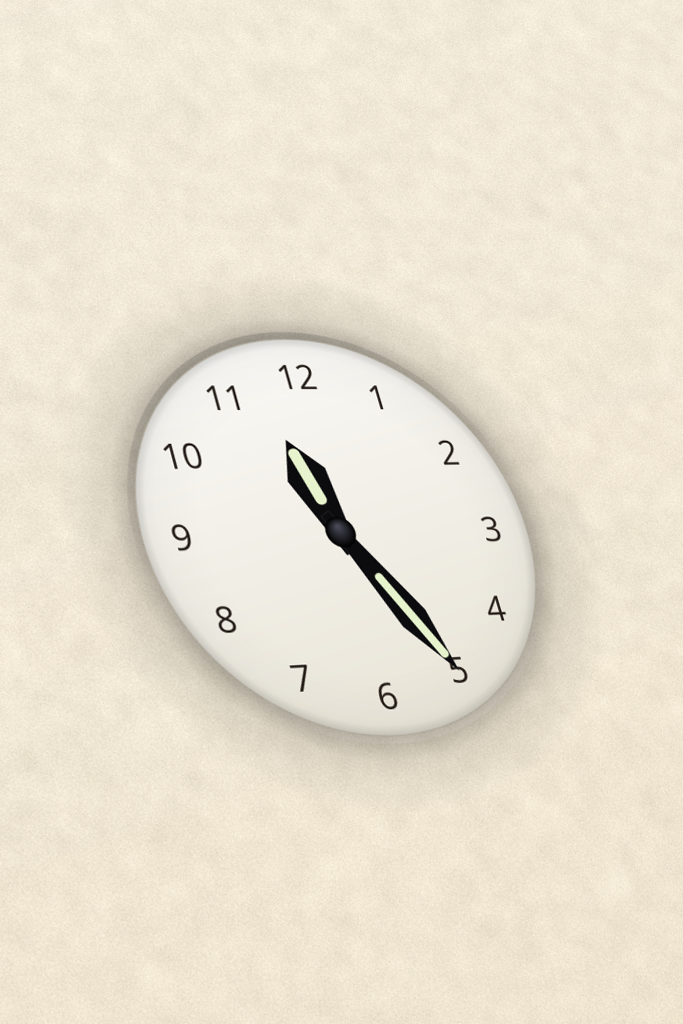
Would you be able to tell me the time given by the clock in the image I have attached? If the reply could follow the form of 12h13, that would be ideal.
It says 11h25
